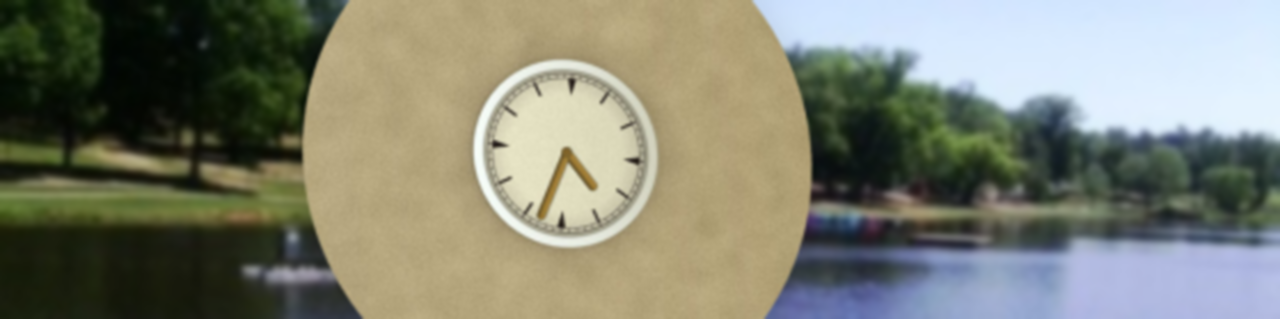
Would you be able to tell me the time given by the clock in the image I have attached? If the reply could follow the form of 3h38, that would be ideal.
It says 4h33
